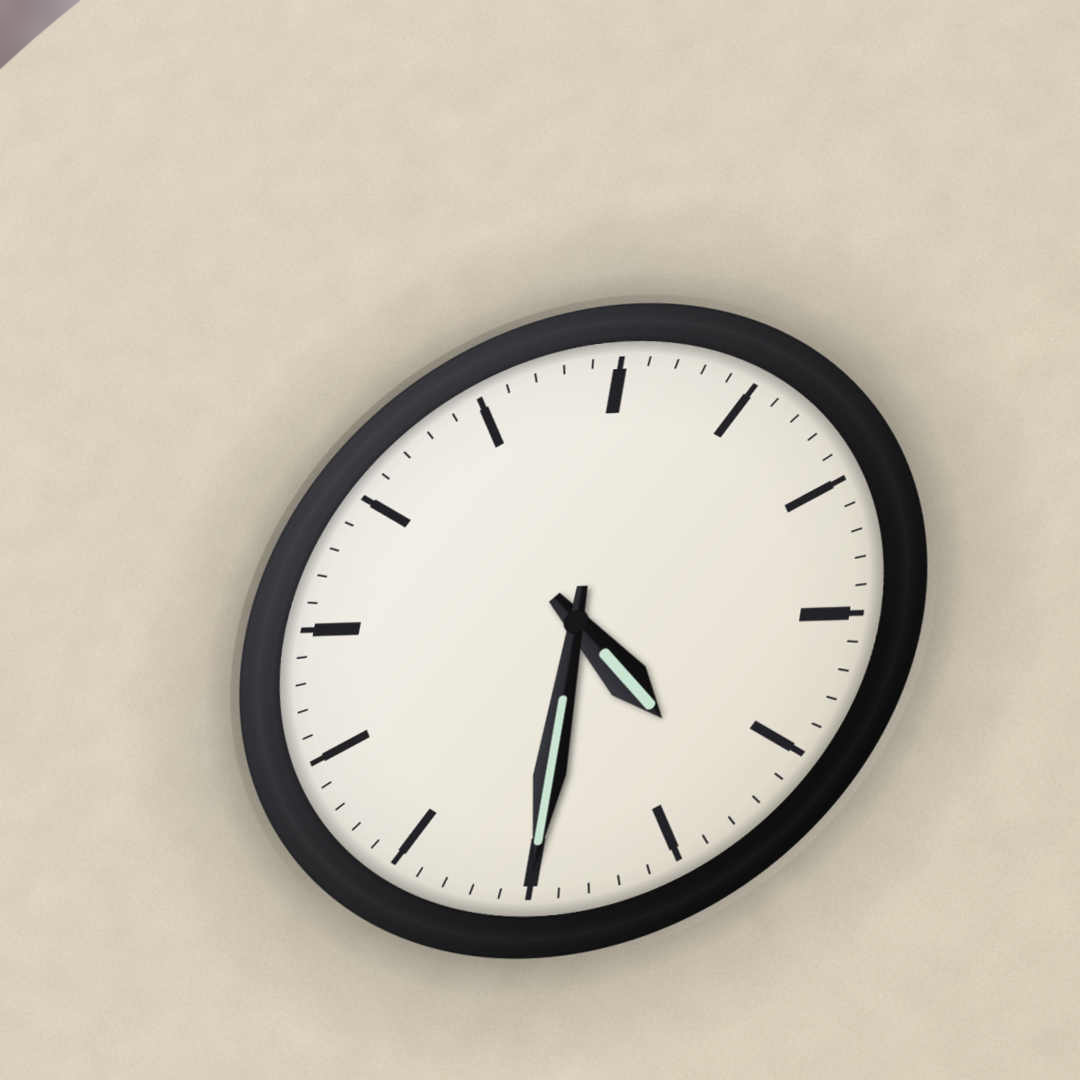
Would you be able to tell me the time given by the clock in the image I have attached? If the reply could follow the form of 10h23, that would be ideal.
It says 4h30
